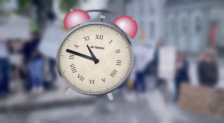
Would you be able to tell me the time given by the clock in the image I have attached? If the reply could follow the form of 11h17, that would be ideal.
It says 10h47
